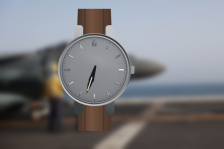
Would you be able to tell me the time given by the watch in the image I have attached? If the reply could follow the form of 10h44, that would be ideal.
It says 6h33
